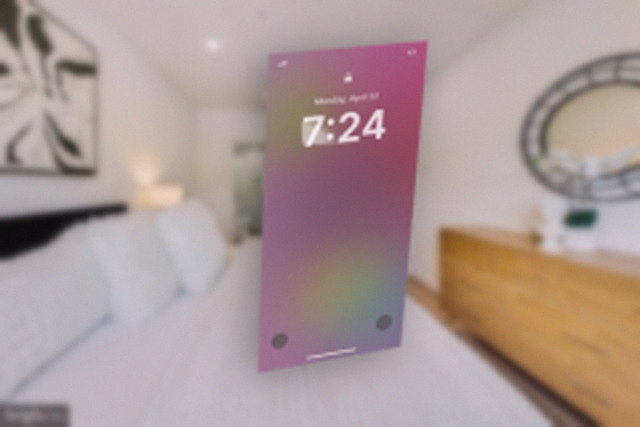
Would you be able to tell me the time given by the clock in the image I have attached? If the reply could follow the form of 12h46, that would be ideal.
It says 7h24
